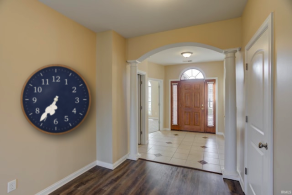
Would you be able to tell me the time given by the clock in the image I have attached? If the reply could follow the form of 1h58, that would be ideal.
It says 6h36
